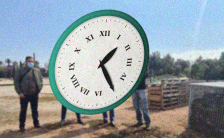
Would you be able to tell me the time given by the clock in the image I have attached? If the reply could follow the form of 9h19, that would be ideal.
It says 1h25
